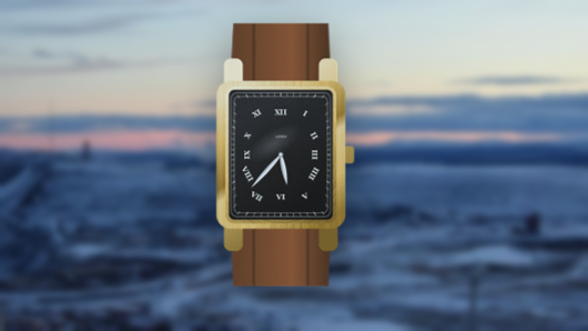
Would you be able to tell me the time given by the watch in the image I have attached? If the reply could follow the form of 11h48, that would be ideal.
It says 5h37
